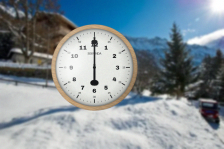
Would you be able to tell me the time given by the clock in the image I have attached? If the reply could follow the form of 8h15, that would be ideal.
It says 6h00
